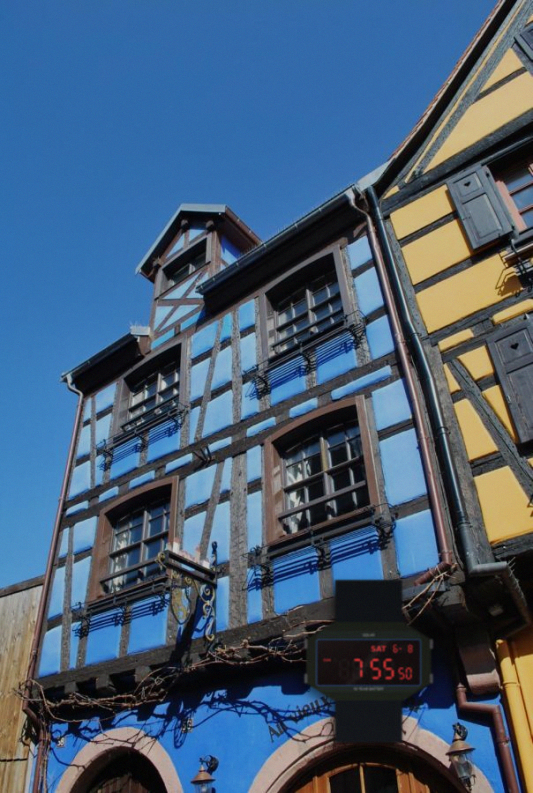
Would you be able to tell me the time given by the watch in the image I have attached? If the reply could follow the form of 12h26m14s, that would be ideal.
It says 7h55m50s
